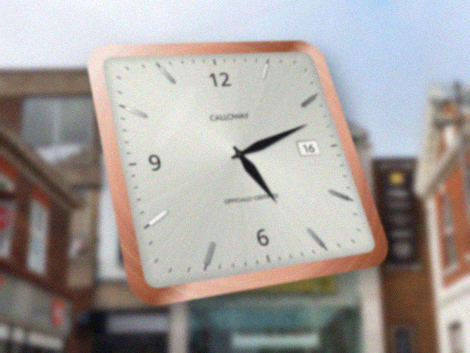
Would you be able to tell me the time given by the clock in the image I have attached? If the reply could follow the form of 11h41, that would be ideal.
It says 5h12
